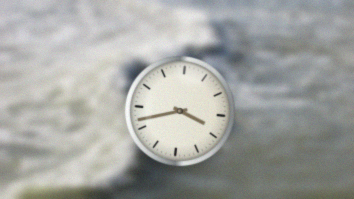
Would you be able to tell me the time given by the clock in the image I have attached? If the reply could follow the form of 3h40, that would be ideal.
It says 3h42
